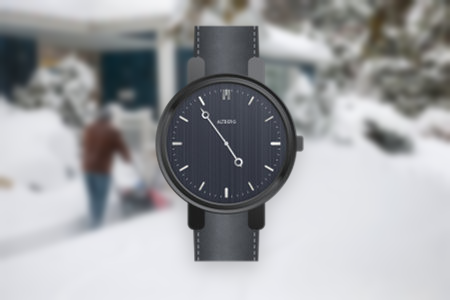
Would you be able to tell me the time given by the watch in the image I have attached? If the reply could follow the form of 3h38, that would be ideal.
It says 4h54
